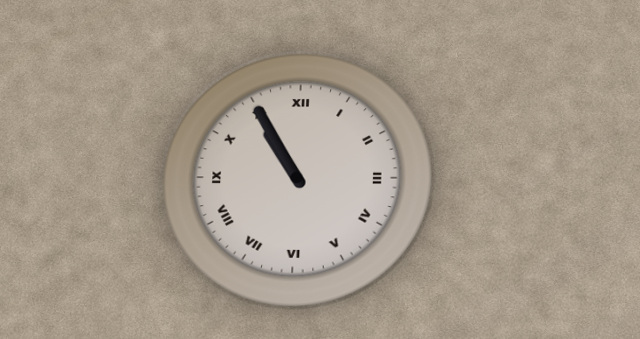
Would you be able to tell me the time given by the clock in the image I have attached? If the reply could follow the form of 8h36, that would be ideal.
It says 10h55
